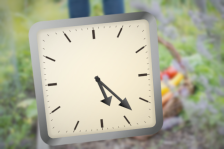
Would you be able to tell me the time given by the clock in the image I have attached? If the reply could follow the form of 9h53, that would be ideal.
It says 5h23
